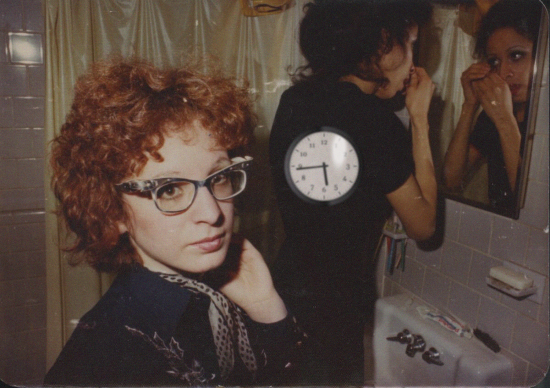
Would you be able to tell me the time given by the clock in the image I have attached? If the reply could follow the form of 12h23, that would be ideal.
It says 5h44
